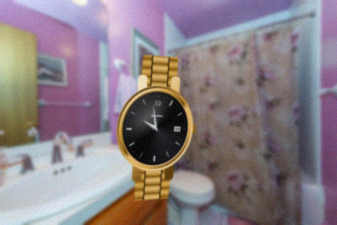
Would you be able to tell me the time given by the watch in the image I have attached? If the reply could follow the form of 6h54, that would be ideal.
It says 9h58
